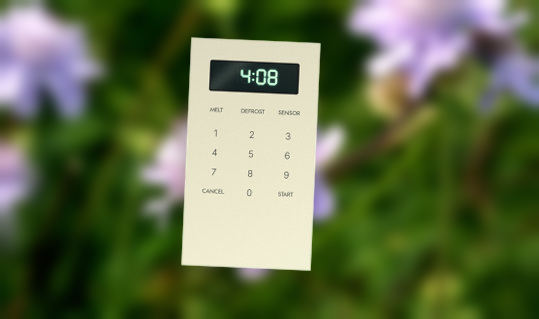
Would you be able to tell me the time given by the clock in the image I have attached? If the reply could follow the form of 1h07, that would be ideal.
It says 4h08
